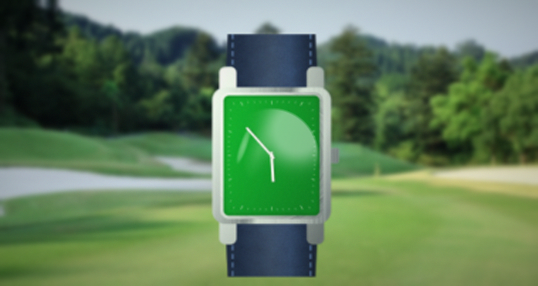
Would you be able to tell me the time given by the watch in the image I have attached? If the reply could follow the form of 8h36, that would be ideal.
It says 5h53
